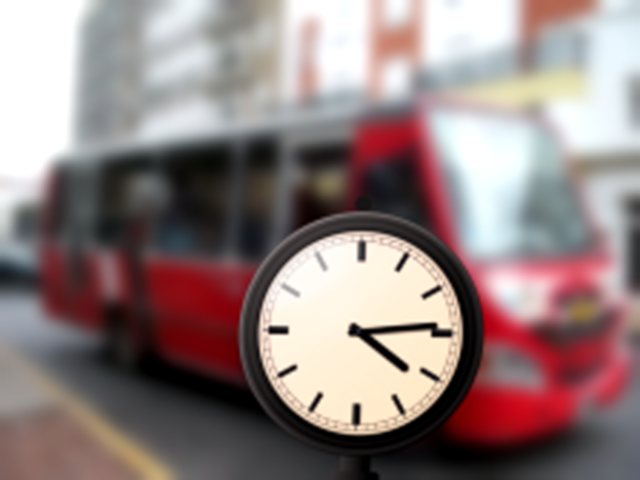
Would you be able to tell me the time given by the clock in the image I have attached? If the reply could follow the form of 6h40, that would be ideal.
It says 4h14
